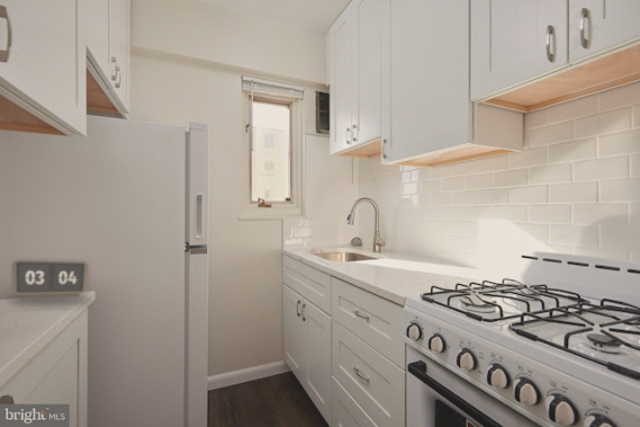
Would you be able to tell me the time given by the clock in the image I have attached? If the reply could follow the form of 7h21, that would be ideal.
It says 3h04
